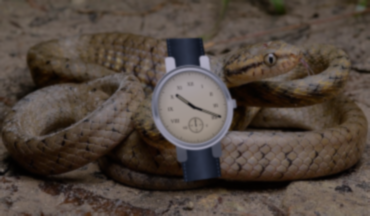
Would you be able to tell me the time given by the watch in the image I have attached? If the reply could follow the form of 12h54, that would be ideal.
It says 10h19
